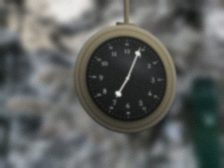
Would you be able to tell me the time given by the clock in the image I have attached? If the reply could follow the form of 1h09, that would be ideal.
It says 7h04
